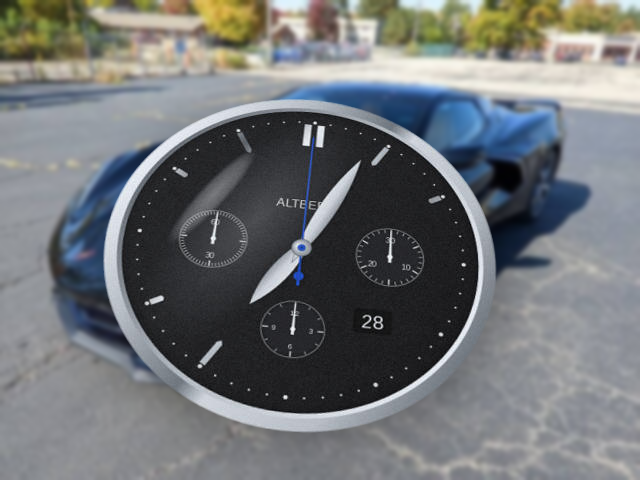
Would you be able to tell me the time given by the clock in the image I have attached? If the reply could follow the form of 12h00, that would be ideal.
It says 7h04
